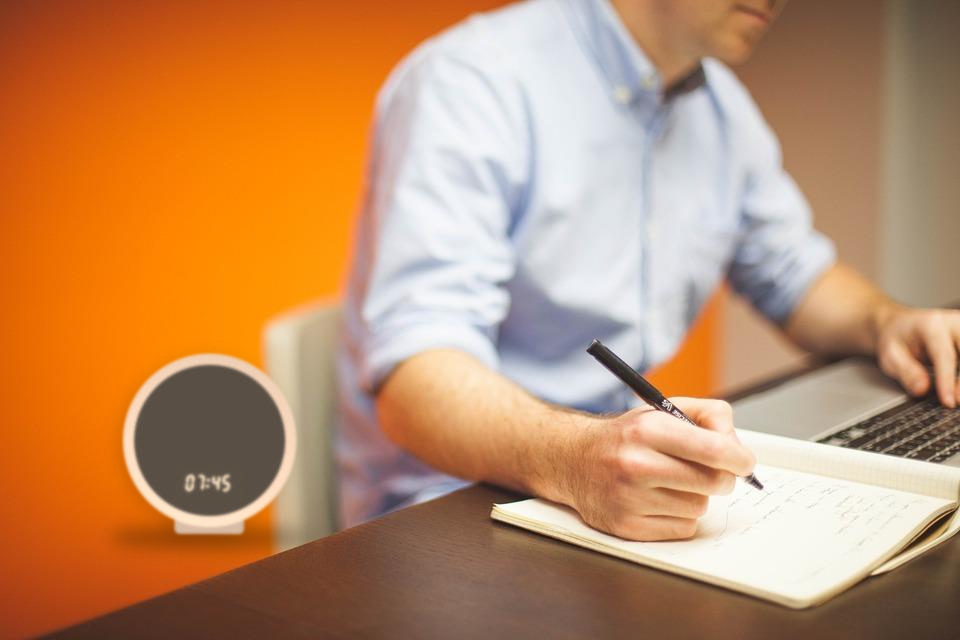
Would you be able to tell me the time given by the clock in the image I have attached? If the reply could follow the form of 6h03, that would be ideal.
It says 7h45
